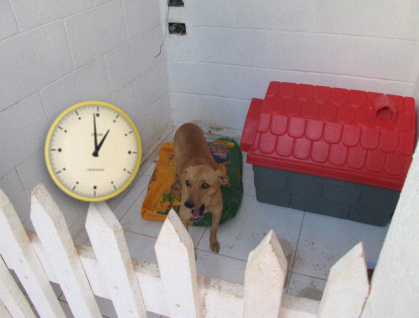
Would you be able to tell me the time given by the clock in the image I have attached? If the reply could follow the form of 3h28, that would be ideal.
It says 12h59
